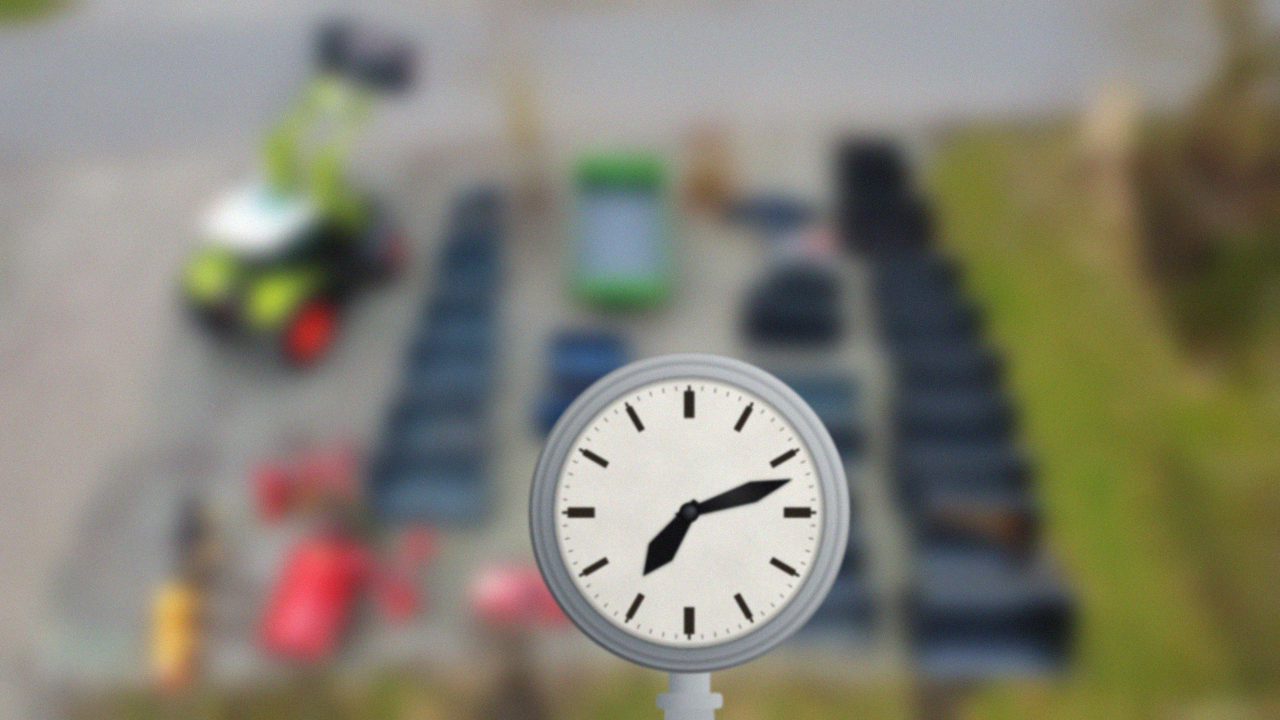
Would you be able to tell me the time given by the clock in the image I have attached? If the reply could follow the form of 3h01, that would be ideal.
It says 7h12
